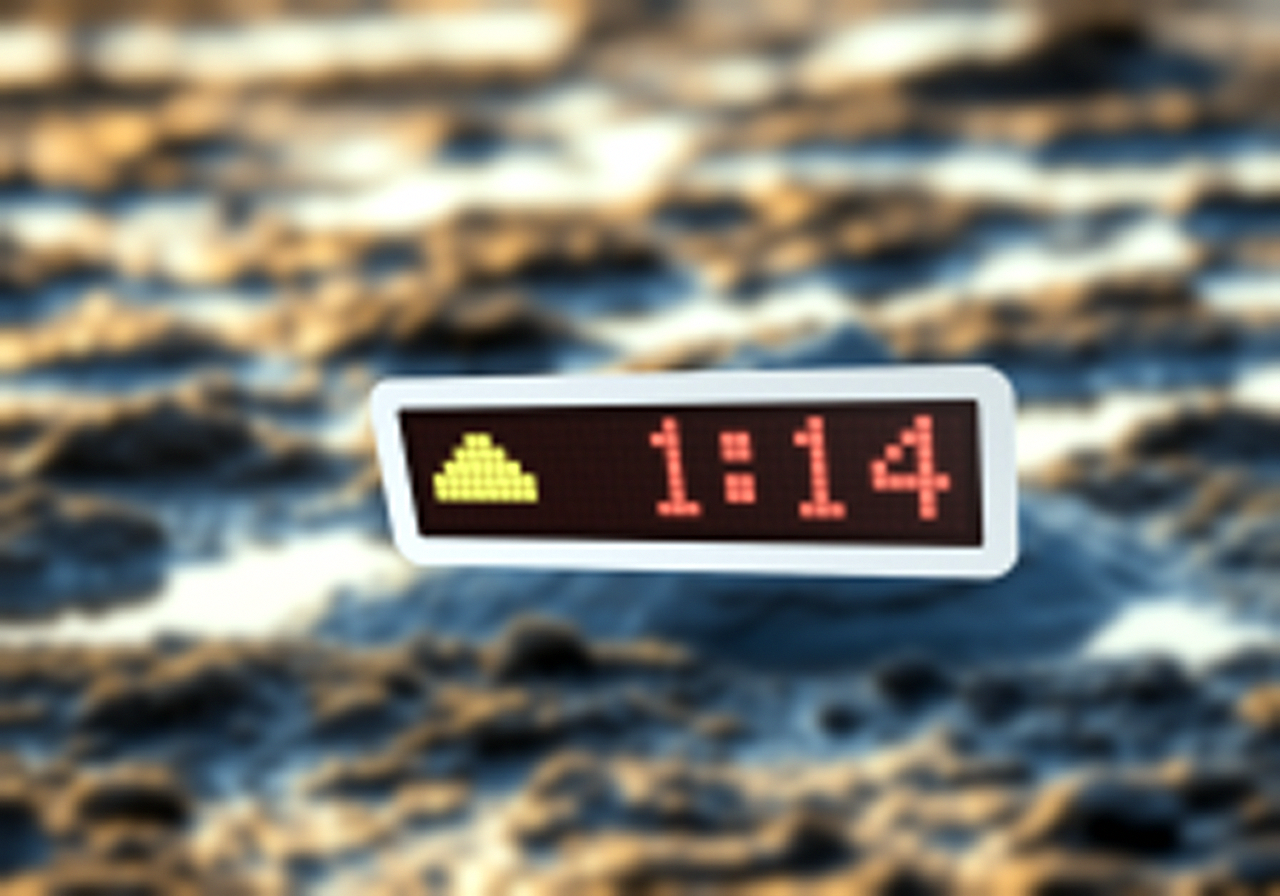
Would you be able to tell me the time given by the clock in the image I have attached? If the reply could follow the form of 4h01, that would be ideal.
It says 1h14
